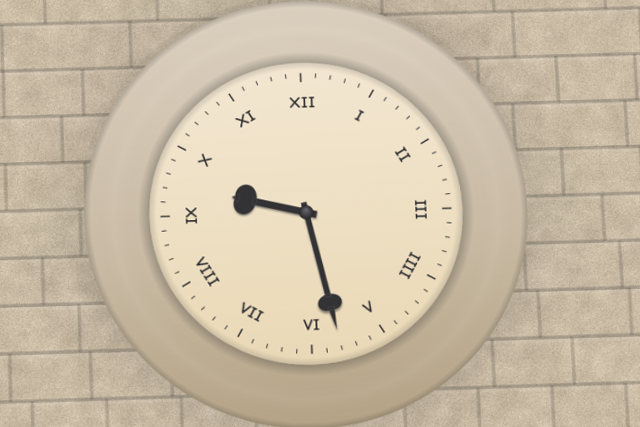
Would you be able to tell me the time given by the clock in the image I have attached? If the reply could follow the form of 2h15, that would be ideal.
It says 9h28
